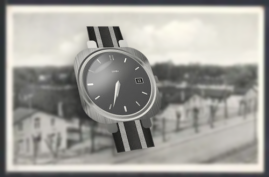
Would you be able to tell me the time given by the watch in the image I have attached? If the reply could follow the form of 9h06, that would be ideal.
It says 6h34
